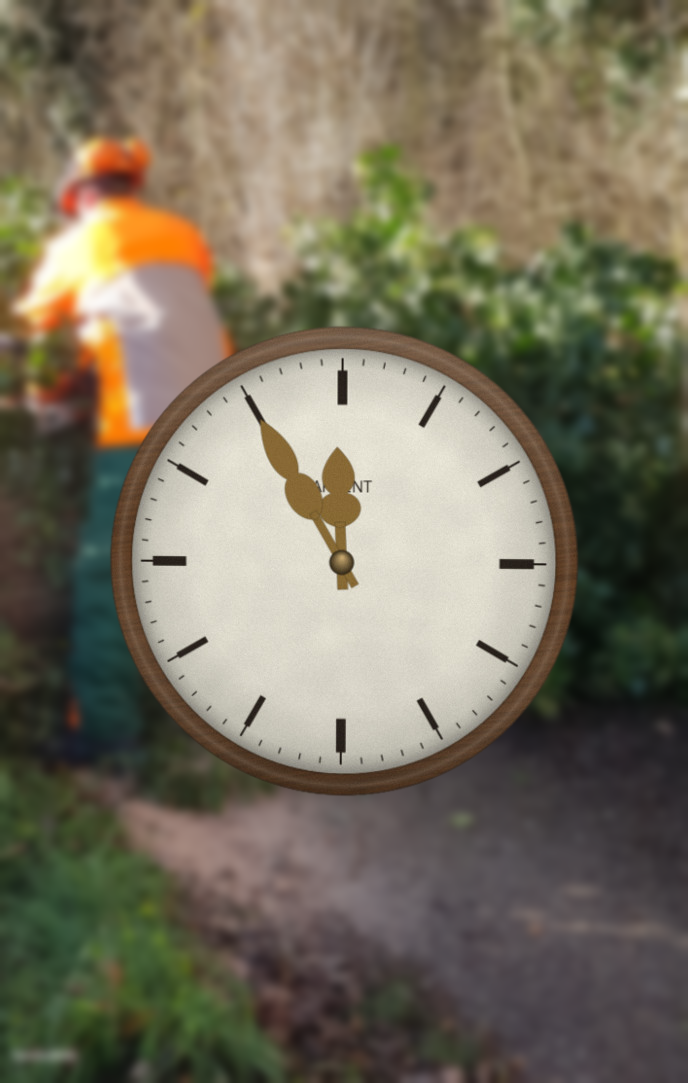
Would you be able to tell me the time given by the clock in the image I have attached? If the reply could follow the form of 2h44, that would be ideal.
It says 11h55
